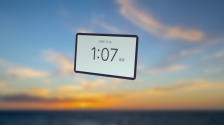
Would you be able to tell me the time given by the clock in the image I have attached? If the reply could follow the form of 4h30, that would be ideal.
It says 1h07
